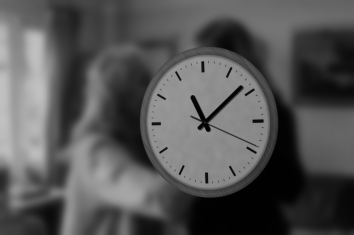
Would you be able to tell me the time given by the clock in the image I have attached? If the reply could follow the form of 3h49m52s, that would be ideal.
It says 11h08m19s
